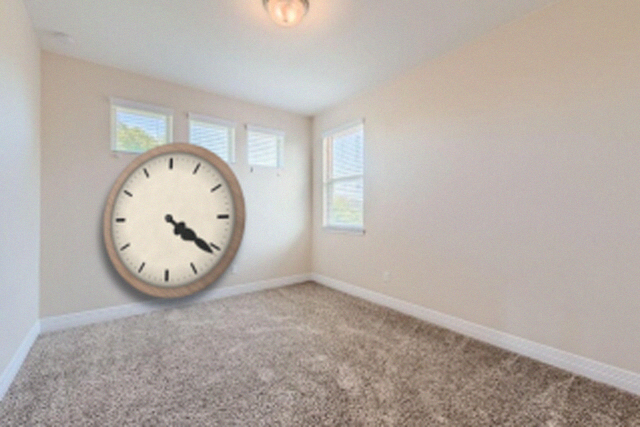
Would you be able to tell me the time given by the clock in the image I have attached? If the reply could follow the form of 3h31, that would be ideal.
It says 4h21
